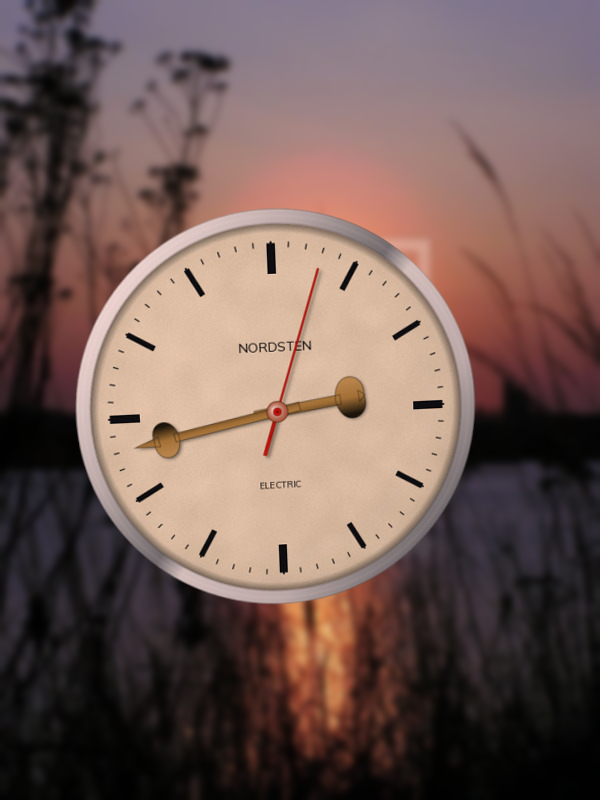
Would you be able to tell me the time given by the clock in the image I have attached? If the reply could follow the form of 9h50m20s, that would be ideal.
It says 2h43m03s
